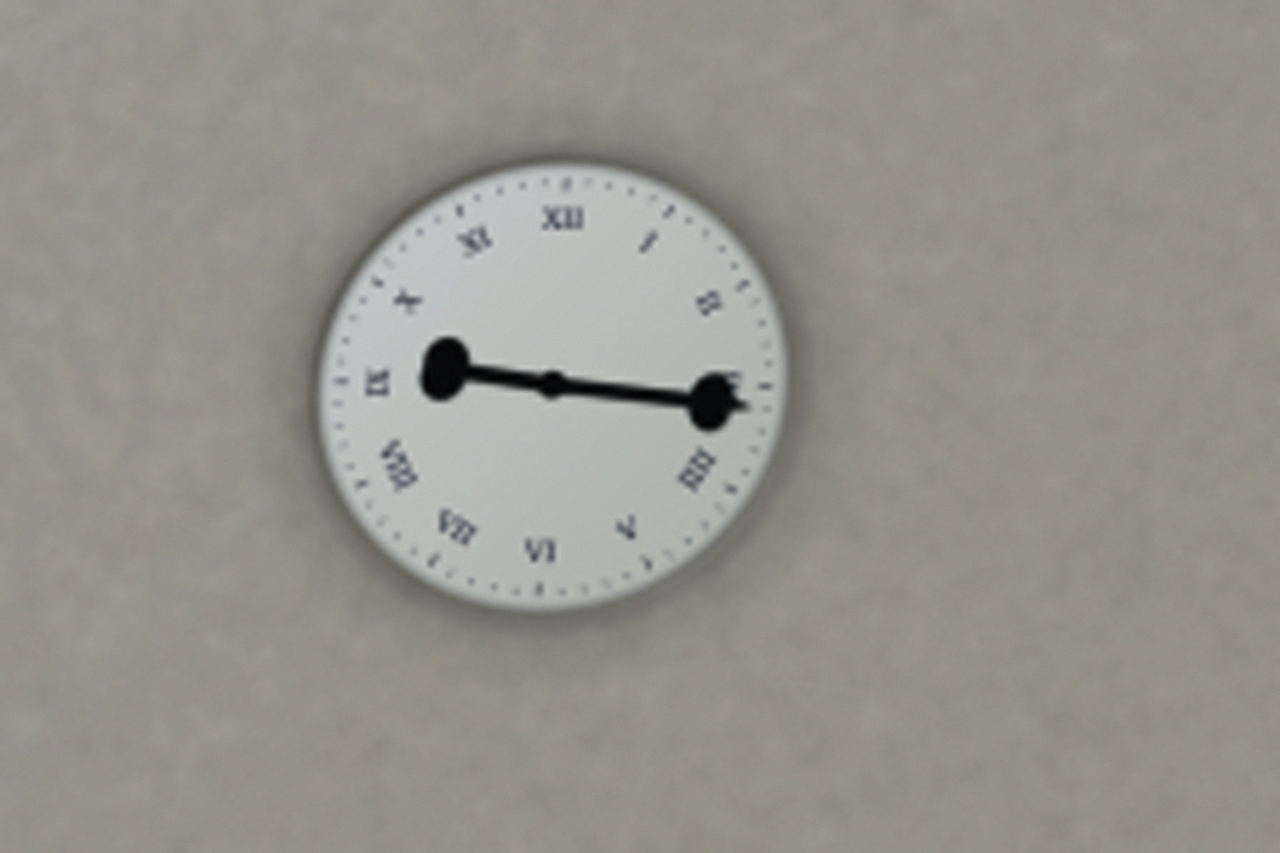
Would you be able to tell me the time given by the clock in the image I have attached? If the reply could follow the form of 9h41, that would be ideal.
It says 9h16
